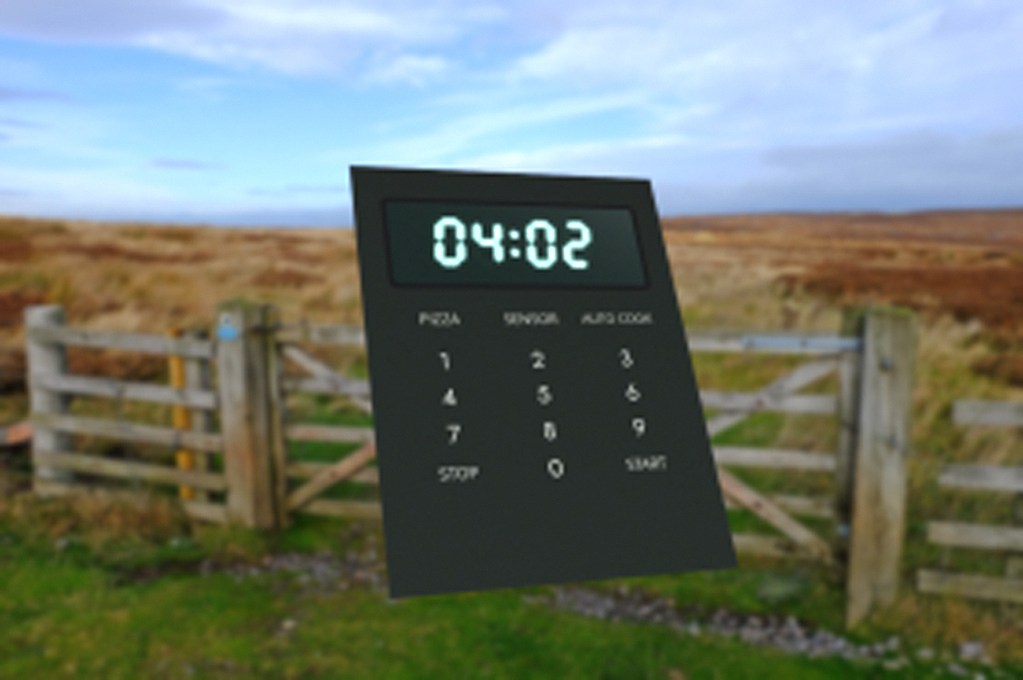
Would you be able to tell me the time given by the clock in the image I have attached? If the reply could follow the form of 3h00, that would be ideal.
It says 4h02
